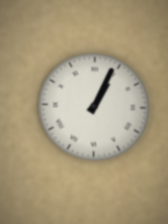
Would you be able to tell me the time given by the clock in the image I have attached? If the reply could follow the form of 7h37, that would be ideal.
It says 1h04
